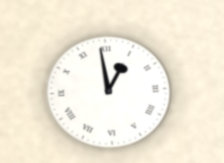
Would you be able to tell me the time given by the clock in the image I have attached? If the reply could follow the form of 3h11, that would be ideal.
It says 12h59
